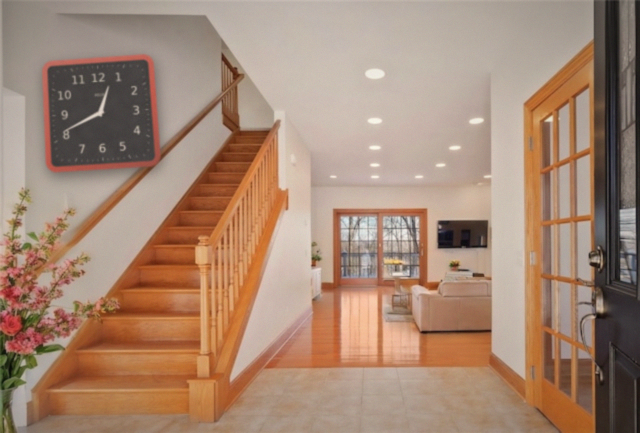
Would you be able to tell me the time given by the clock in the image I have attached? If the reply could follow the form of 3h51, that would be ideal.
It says 12h41
